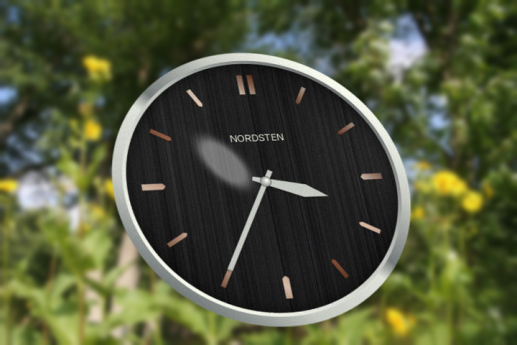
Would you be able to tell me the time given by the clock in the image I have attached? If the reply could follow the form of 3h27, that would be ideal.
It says 3h35
